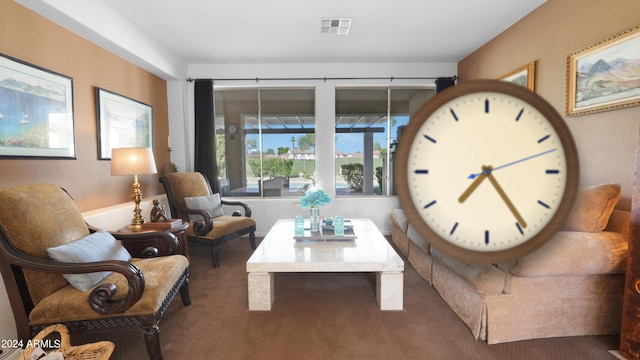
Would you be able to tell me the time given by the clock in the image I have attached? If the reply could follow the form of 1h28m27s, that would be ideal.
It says 7h24m12s
